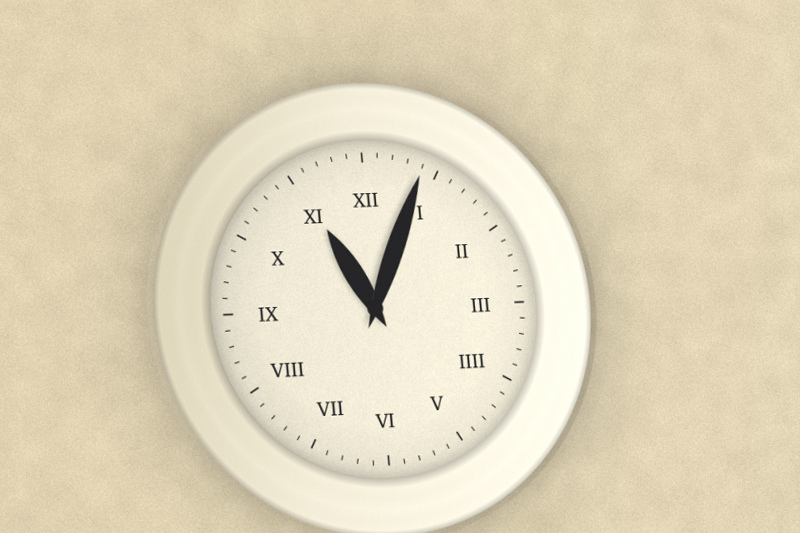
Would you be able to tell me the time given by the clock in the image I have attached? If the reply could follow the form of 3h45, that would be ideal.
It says 11h04
